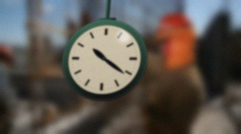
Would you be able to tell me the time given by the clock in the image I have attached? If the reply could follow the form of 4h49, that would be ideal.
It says 10h21
